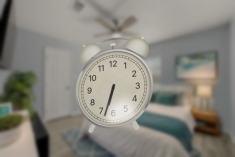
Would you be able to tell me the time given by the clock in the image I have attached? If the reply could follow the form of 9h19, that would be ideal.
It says 6h33
